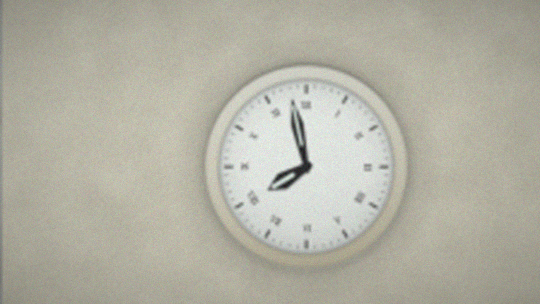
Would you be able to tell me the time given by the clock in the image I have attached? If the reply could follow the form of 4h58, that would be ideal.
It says 7h58
